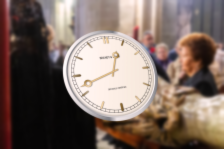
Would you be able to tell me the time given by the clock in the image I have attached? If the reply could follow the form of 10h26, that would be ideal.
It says 12h42
